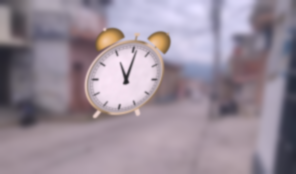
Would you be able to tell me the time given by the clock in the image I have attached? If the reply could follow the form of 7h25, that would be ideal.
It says 11h01
